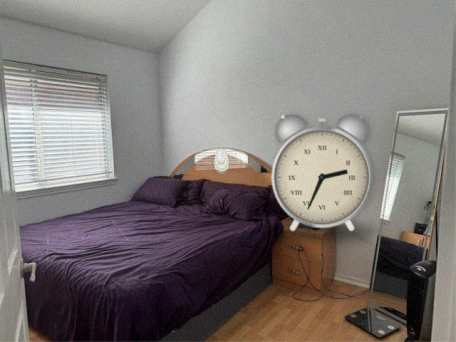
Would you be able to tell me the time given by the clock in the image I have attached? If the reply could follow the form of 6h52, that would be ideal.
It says 2h34
